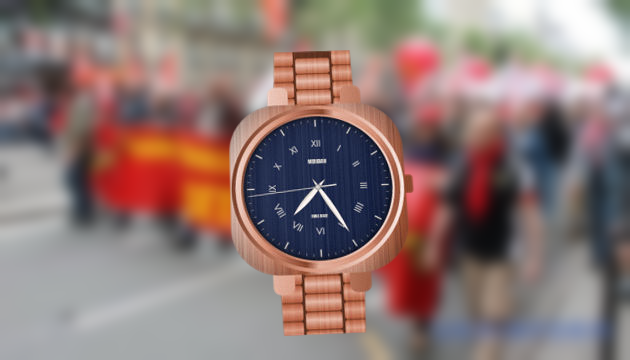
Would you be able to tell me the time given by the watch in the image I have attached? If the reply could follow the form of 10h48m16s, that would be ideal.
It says 7h24m44s
